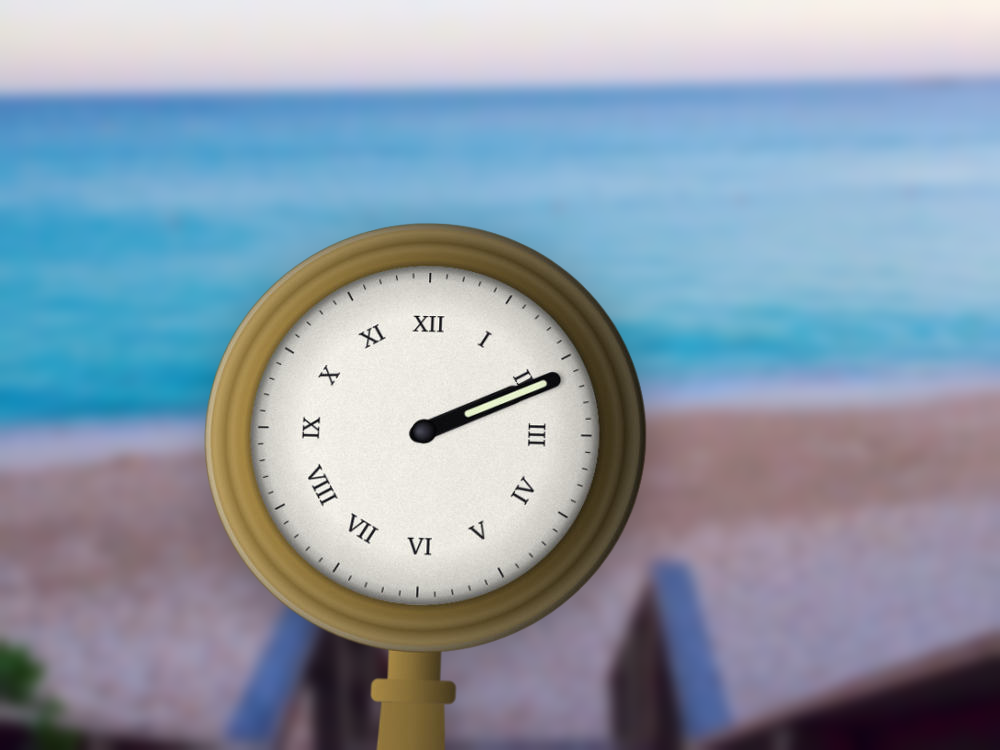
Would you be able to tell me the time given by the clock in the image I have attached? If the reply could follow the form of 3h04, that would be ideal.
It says 2h11
